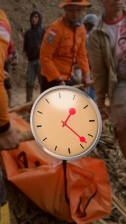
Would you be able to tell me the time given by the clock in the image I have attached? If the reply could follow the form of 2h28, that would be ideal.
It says 1h23
